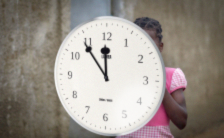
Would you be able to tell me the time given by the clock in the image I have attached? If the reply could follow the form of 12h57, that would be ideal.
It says 11h54
